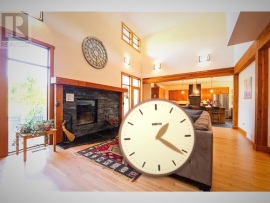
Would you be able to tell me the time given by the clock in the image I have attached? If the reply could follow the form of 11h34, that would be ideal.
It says 1h21
